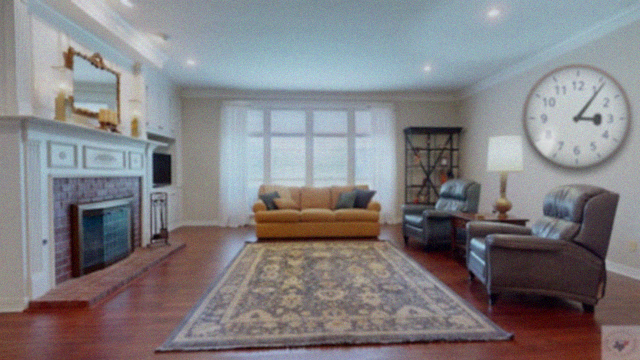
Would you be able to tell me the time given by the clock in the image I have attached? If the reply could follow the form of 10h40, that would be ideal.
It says 3h06
